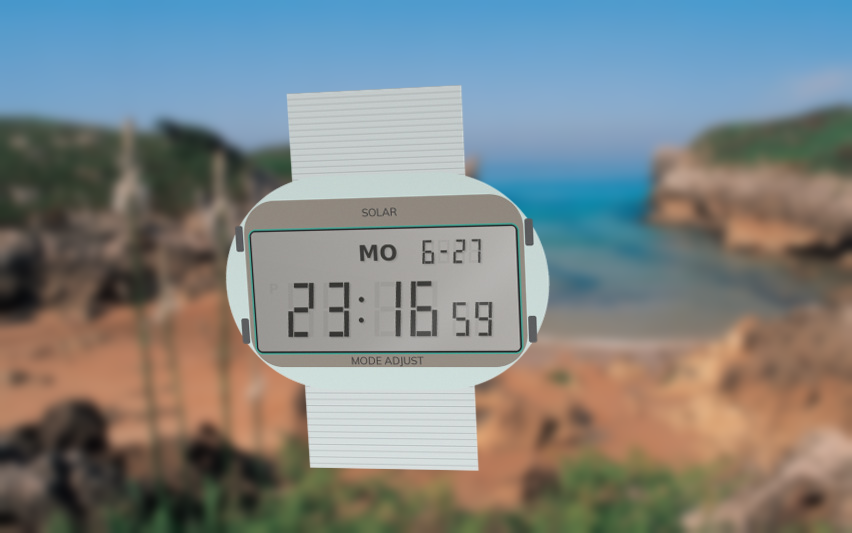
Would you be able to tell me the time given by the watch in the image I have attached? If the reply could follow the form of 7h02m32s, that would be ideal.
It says 23h16m59s
